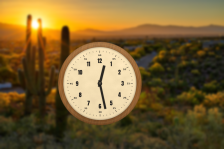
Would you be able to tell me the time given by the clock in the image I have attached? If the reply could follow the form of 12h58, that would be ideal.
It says 12h28
